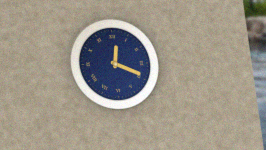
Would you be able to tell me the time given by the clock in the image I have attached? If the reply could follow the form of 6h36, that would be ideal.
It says 12h19
